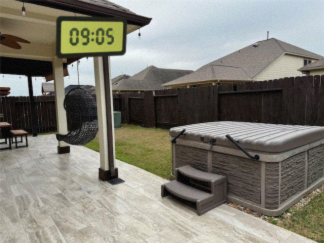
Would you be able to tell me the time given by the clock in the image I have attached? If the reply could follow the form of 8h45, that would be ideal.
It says 9h05
